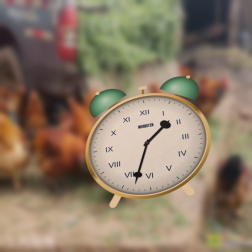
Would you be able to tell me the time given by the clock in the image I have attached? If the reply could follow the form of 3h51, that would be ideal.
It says 1h33
